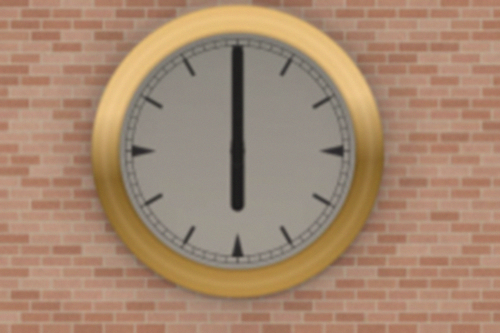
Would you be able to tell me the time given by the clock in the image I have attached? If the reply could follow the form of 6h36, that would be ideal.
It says 6h00
